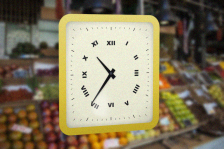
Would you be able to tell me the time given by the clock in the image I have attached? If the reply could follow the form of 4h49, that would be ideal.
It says 10h36
